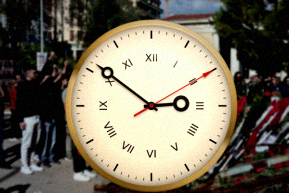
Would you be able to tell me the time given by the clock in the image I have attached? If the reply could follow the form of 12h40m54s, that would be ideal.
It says 2h51m10s
